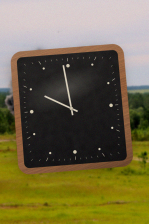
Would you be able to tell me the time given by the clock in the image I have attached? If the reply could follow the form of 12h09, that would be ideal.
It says 9h59
